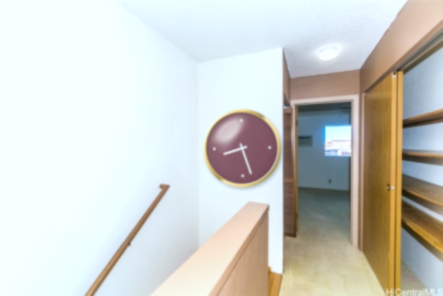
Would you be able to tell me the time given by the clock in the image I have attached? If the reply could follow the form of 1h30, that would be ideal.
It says 8h27
